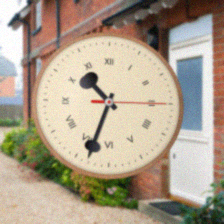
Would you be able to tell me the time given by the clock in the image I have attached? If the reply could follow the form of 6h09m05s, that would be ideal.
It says 10h33m15s
